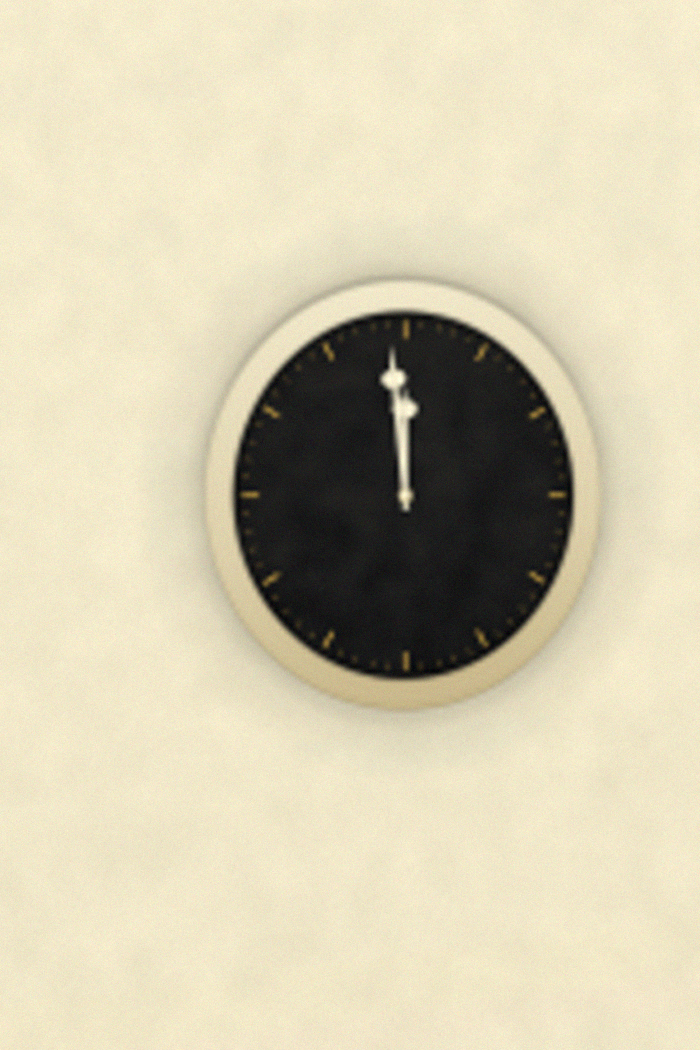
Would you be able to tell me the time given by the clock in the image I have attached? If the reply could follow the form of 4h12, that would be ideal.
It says 11h59
